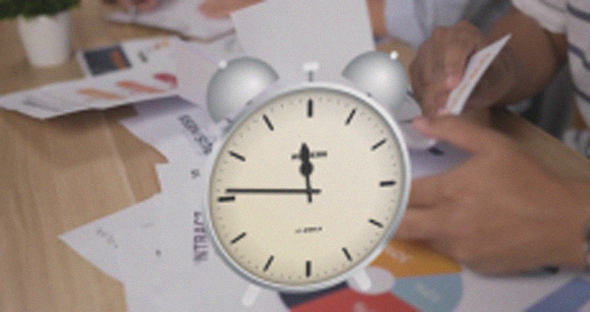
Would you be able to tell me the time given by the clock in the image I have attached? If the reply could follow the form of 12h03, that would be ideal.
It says 11h46
